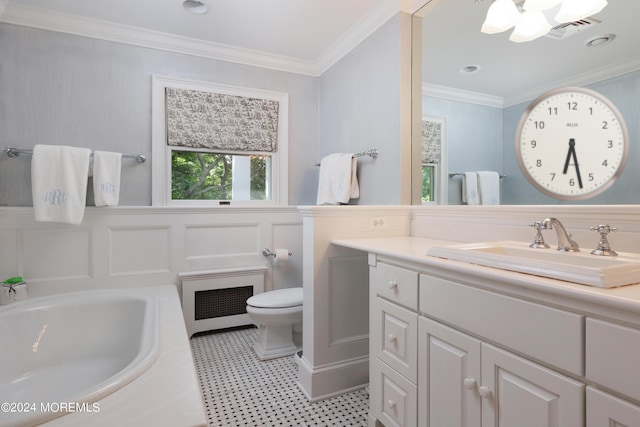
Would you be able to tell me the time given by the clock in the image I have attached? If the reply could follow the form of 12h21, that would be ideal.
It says 6h28
